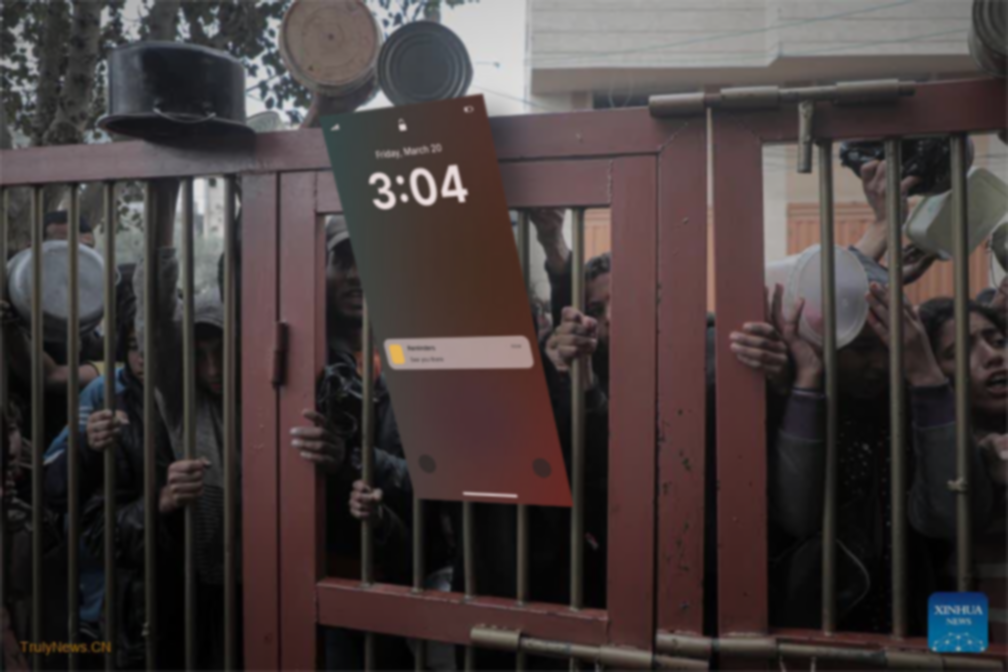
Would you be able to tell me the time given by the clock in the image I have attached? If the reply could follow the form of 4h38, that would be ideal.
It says 3h04
